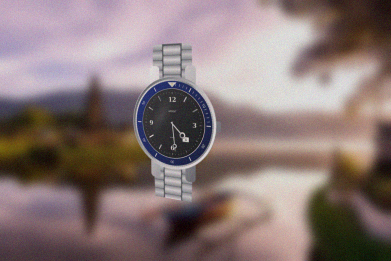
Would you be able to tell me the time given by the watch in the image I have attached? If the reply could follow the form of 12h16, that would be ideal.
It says 4h29
